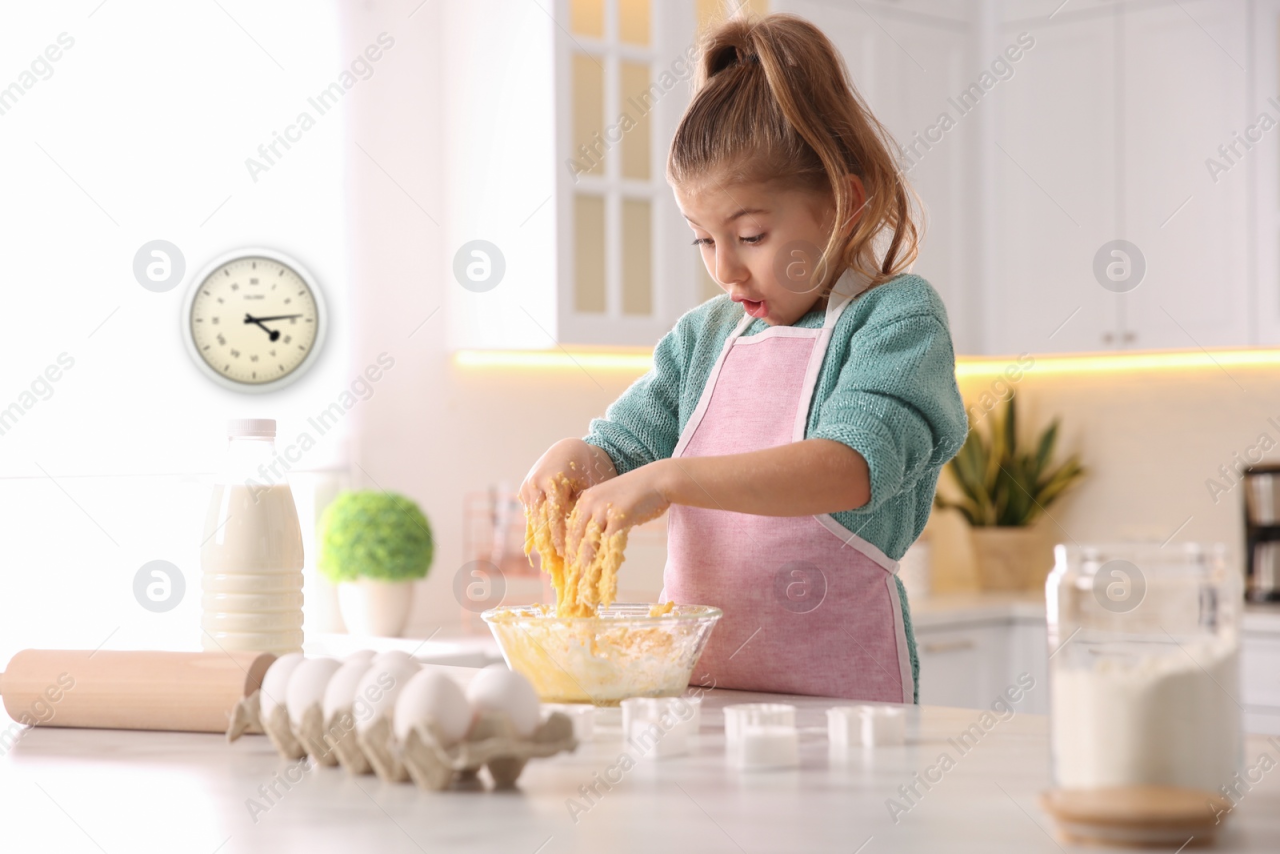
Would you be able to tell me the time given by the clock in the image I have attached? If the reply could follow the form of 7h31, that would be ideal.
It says 4h14
